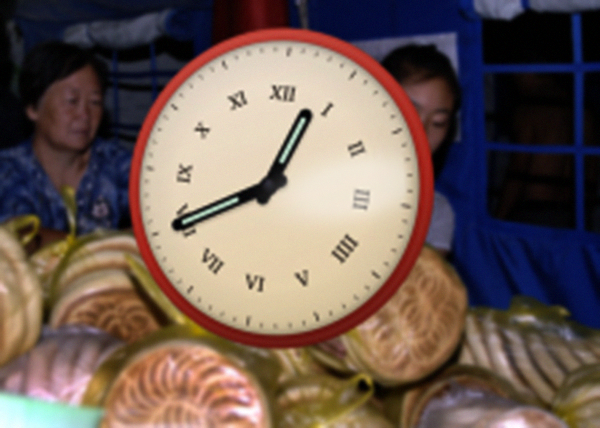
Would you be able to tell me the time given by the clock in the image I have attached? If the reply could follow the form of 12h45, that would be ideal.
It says 12h40
